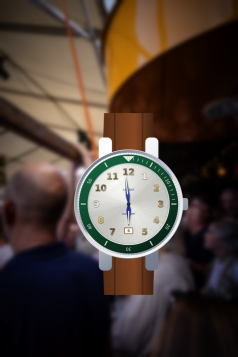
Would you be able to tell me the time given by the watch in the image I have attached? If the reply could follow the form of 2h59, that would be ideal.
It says 5h59
